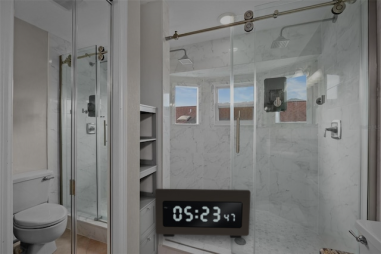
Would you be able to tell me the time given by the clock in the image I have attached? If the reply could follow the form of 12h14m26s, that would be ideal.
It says 5h23m47s
